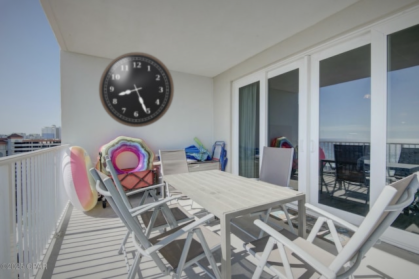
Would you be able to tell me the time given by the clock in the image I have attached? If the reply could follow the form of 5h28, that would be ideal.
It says 8h26
